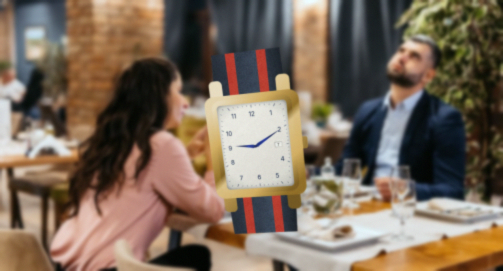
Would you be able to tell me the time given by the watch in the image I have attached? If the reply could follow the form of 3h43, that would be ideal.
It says 9h10
